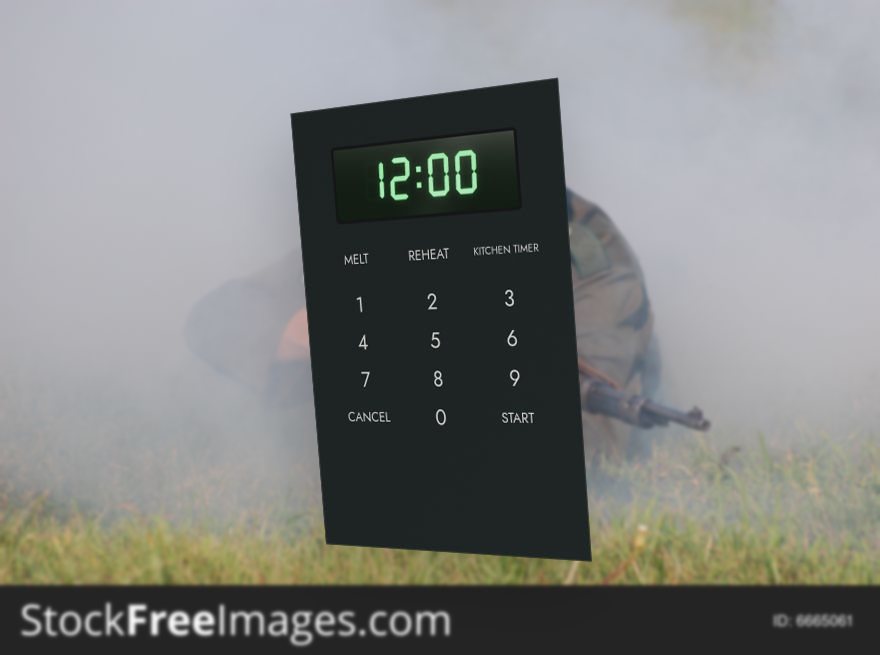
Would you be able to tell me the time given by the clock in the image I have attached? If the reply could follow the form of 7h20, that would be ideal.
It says 12h00
